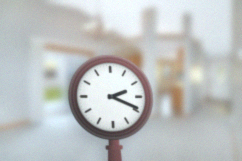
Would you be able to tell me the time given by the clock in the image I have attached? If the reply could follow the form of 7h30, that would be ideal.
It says 2h19
